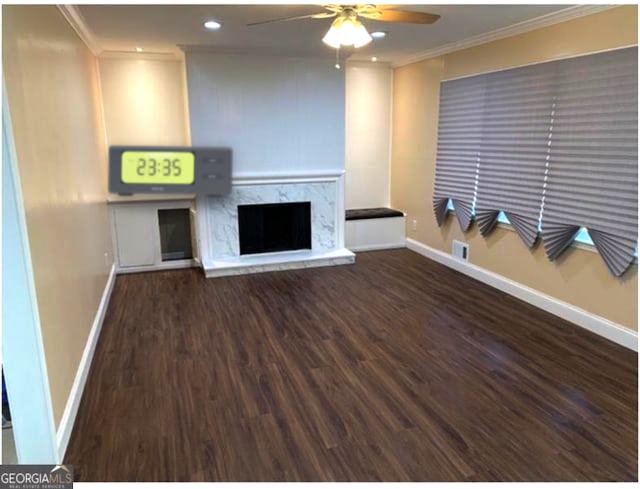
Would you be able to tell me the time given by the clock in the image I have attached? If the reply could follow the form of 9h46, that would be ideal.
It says 23h35
